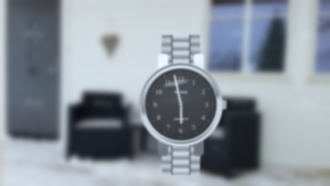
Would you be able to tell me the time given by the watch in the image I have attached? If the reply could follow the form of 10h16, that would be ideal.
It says 5h58
